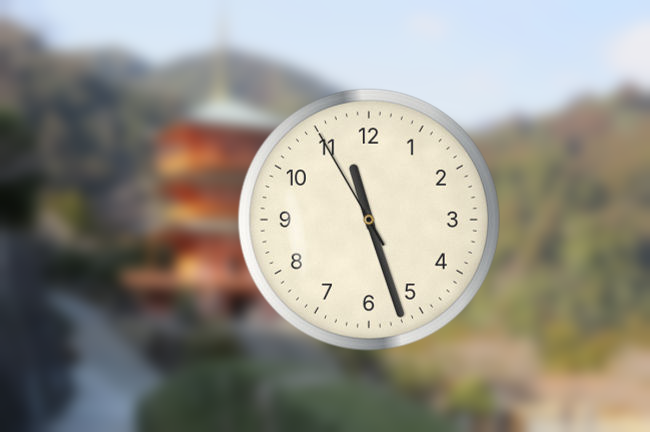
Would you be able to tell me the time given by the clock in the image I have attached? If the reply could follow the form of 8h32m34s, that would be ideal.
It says 11h26m55s
